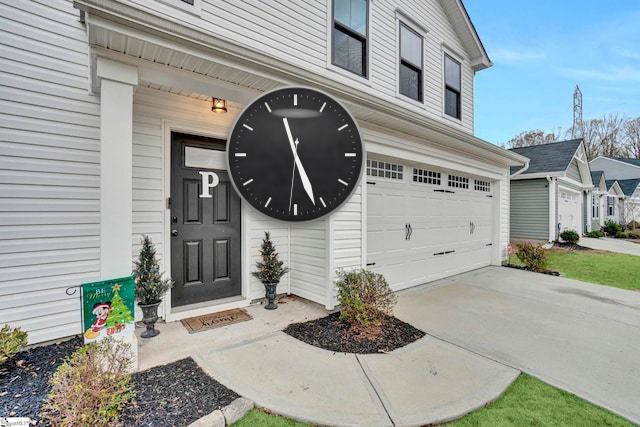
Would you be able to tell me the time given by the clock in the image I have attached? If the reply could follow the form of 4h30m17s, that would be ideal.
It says 11h26m31s
